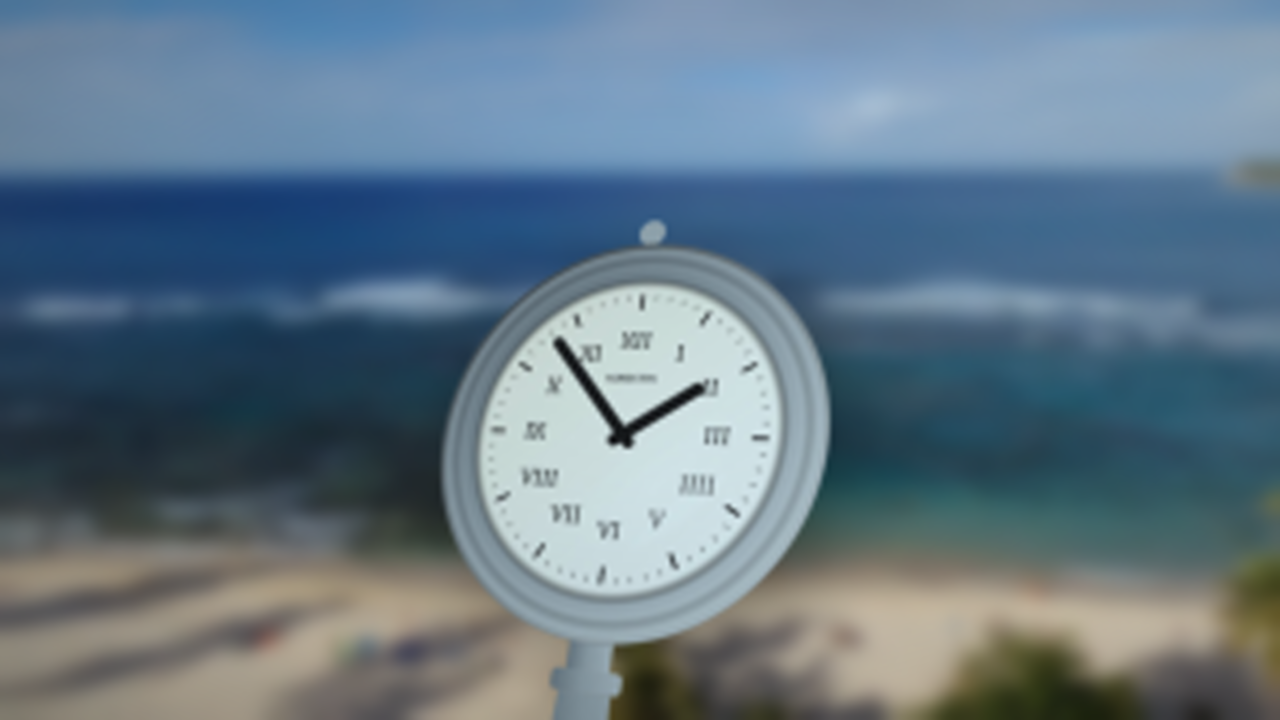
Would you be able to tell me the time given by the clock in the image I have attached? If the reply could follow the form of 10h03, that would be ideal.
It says 1h53
